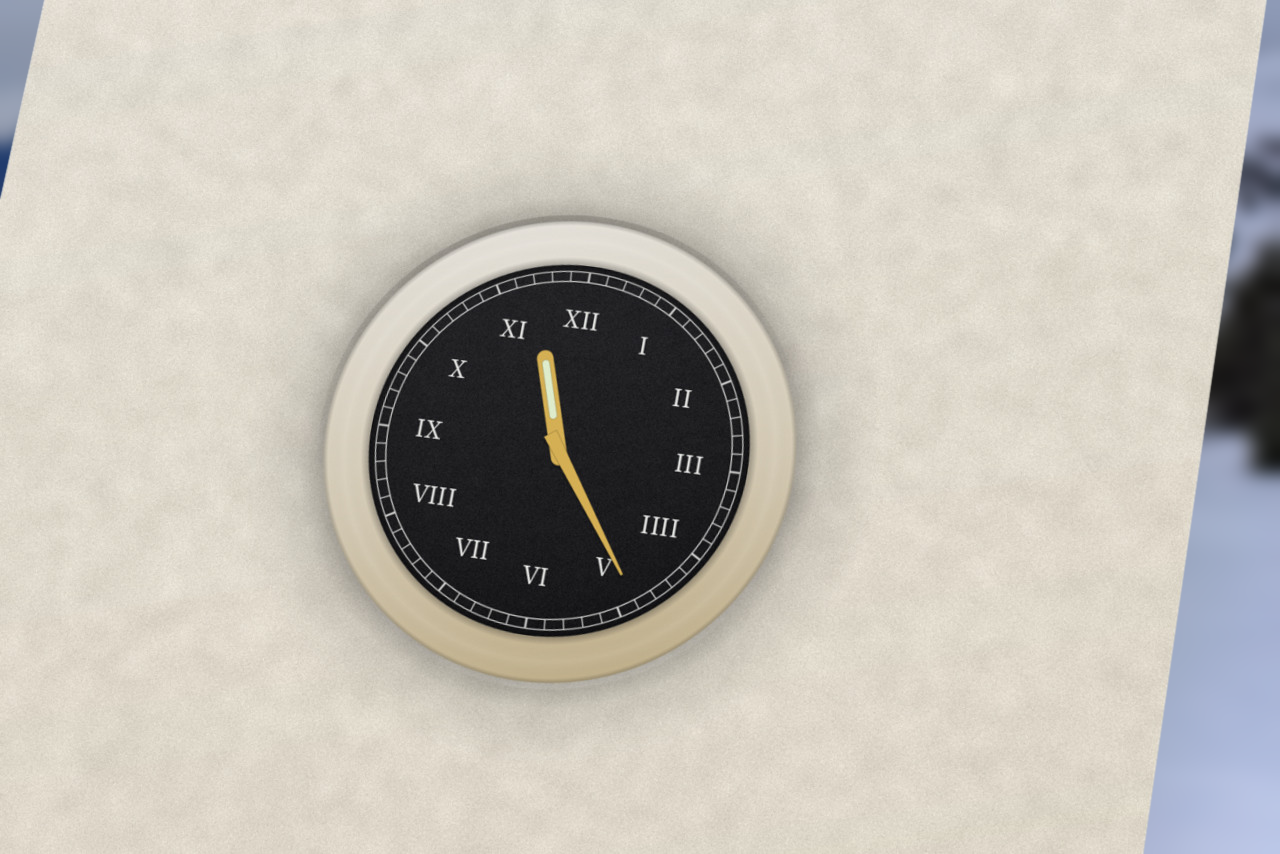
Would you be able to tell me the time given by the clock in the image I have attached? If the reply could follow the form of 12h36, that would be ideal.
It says 11h24
